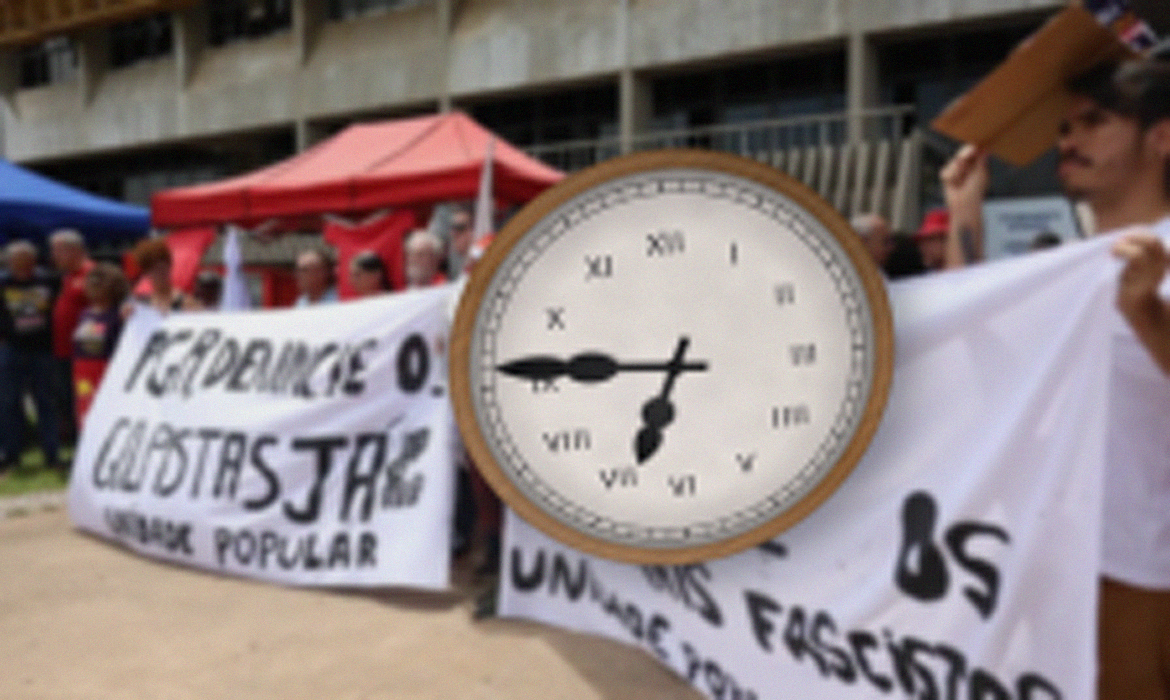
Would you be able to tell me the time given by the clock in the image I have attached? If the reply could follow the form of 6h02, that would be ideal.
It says 6h46
